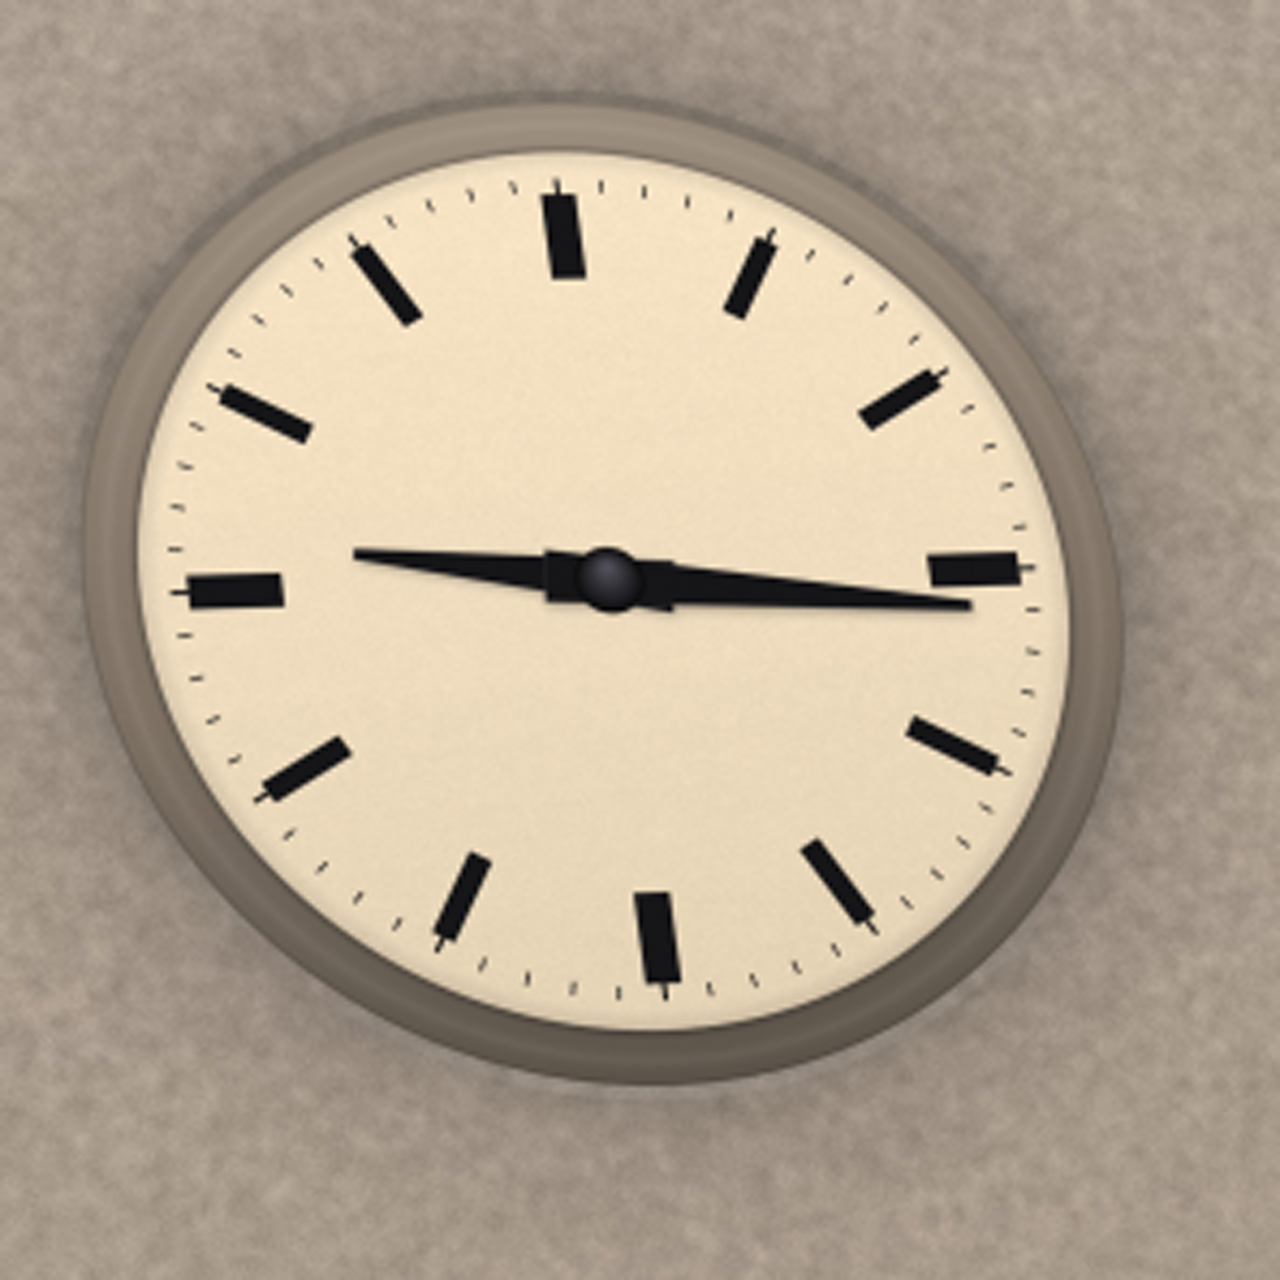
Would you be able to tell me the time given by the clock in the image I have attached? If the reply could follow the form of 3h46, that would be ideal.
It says 9h16
